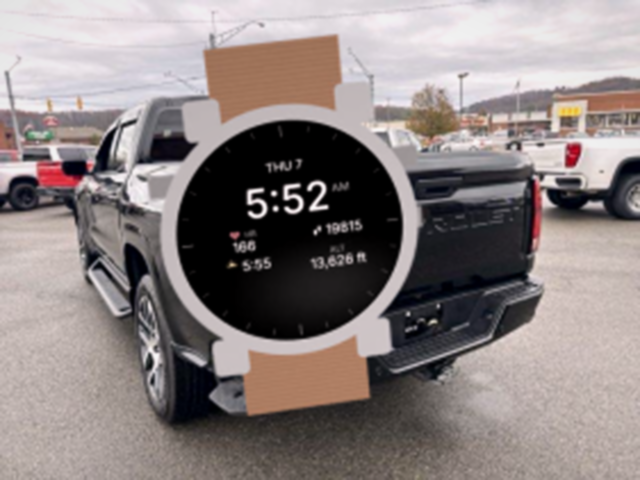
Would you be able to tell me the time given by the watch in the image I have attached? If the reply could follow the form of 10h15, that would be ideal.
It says 5h52
